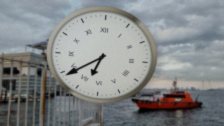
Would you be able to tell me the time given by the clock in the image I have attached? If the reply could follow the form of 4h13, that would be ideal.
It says 6h39
